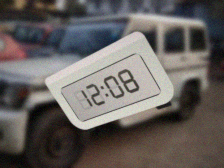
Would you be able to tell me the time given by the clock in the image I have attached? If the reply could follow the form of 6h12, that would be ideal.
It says 12h08
